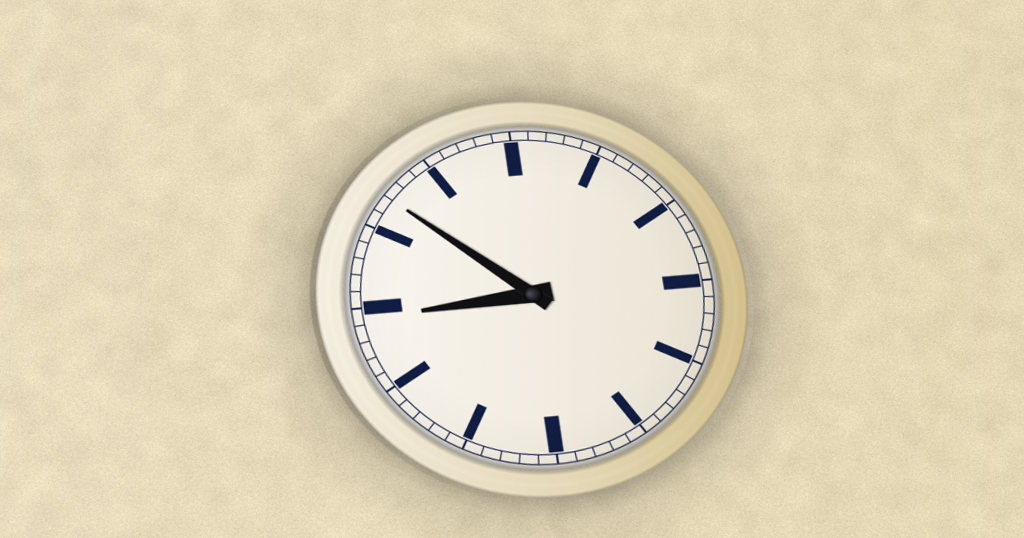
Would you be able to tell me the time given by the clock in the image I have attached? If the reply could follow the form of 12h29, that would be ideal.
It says 8h52
